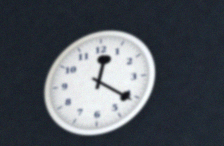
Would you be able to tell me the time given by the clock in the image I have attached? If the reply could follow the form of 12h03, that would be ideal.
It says 12h21
